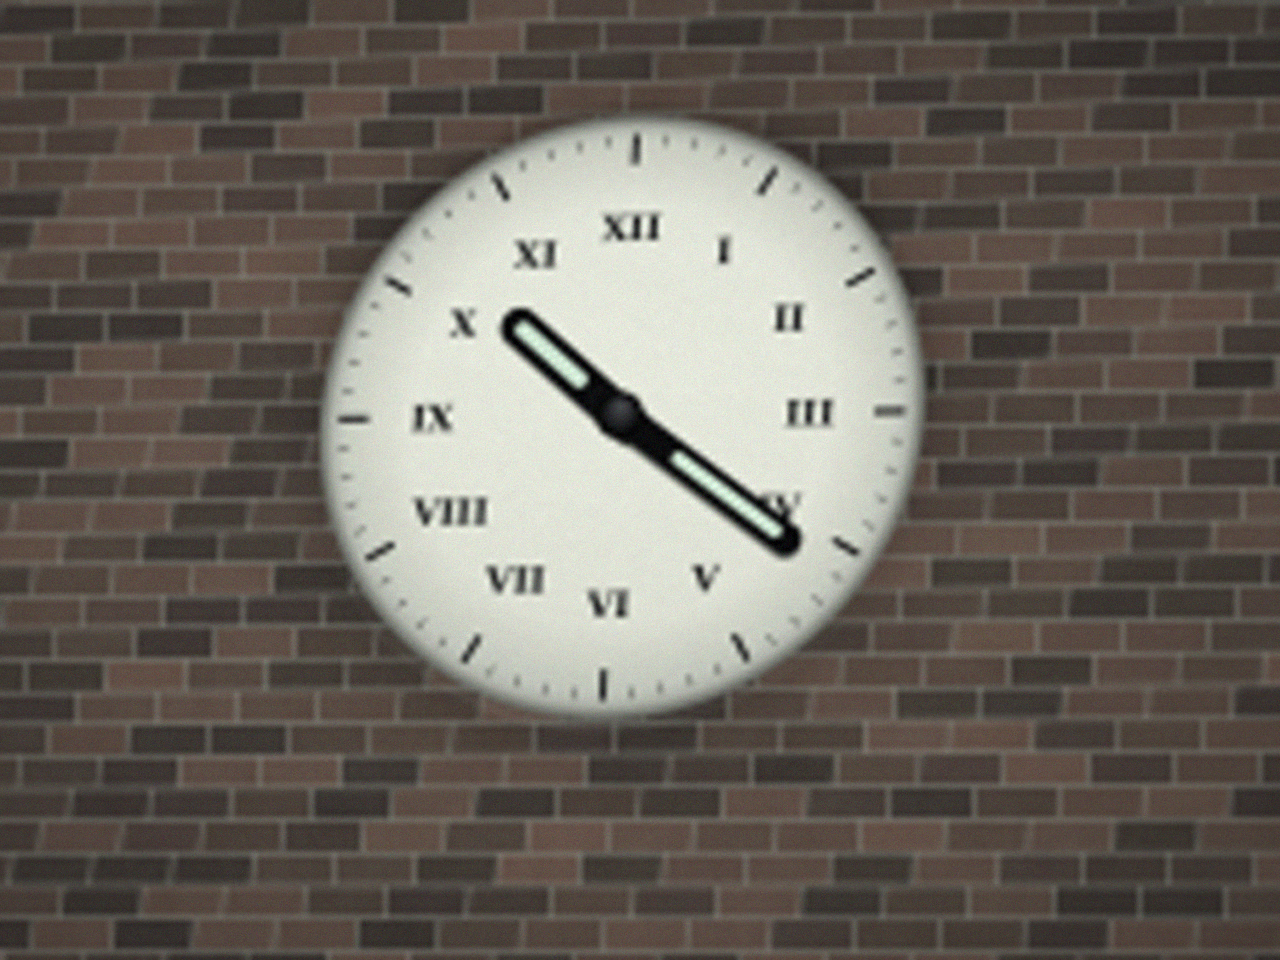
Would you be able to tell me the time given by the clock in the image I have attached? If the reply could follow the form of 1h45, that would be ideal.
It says 10h21
